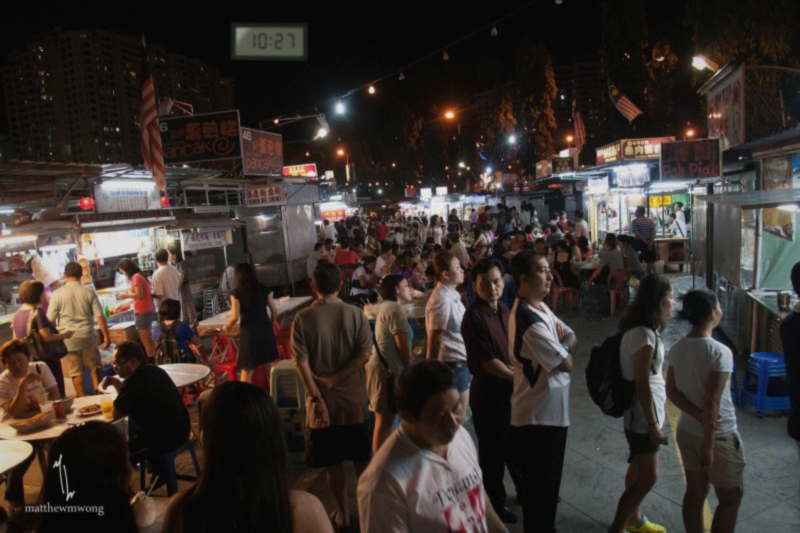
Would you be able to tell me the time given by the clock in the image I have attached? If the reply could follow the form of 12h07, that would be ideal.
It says 10h27
